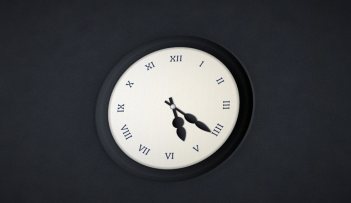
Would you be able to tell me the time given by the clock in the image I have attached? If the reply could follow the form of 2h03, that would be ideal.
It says 5h21
